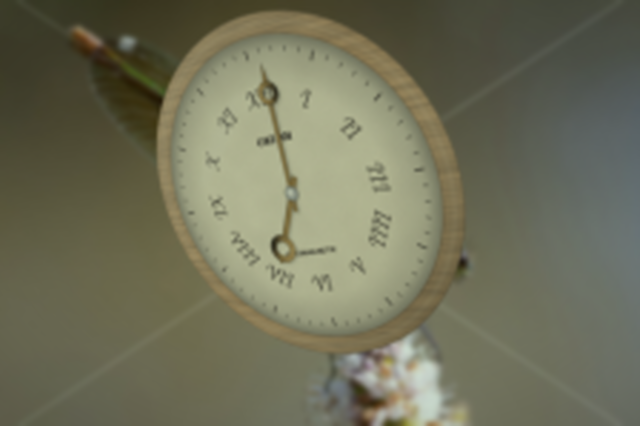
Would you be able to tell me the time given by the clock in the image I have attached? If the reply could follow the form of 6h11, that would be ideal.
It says 7h01
